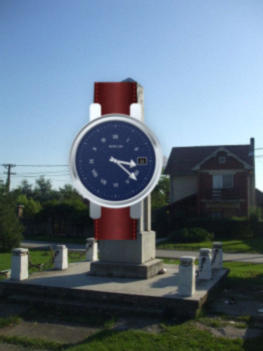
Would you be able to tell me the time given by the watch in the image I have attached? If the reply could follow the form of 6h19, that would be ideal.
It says 3h22
